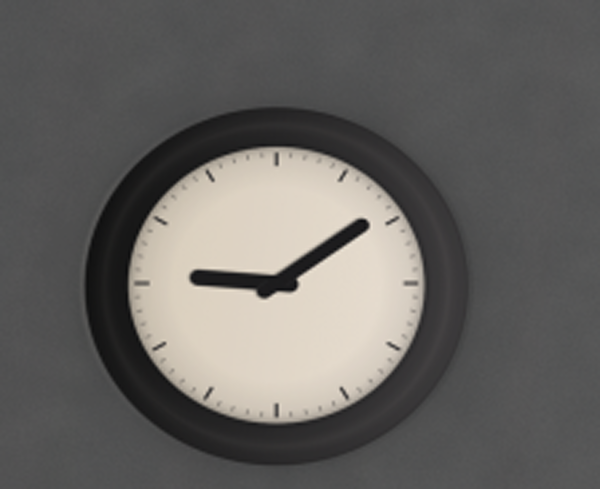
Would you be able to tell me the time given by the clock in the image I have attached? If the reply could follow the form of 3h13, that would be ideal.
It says 9h09
